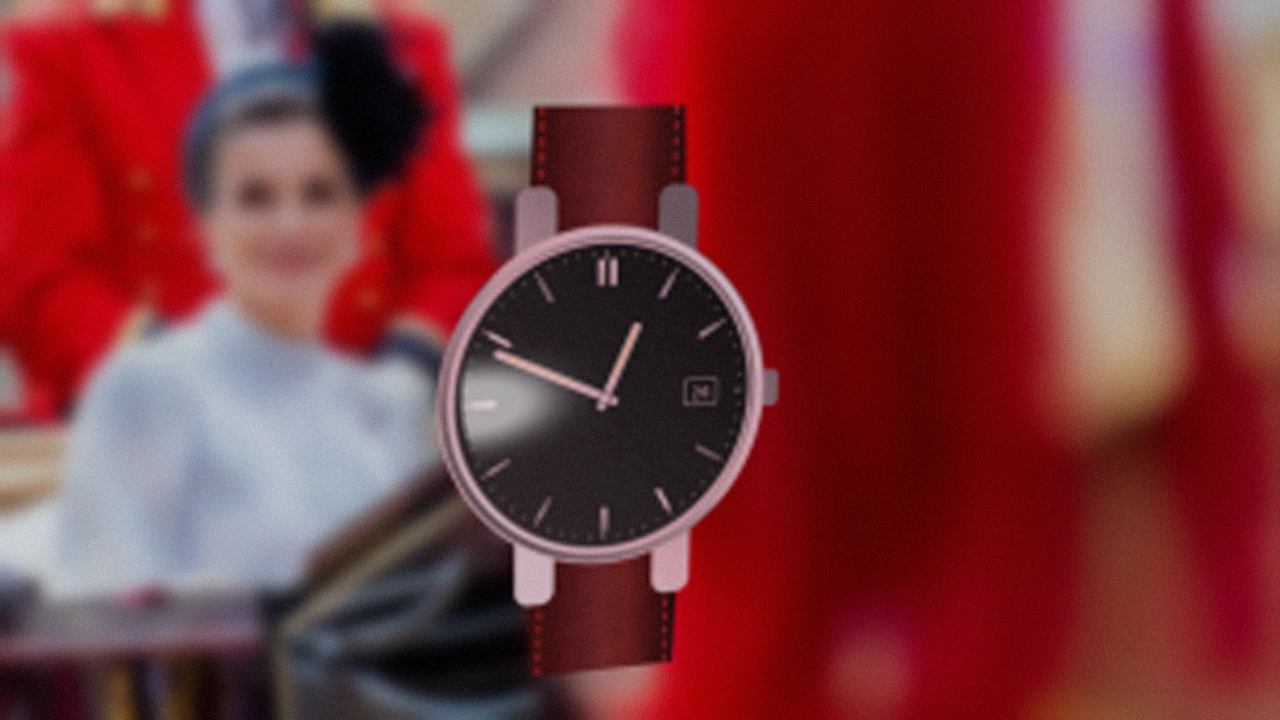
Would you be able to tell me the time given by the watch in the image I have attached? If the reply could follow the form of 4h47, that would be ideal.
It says 12h49
